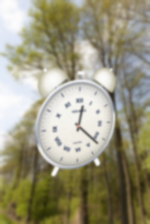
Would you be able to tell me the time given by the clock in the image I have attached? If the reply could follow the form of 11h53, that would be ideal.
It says 12h22
